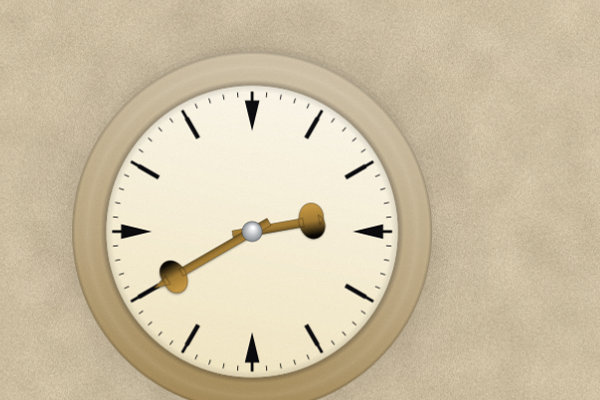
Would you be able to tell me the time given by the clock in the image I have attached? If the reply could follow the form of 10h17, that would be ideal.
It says 2h40
